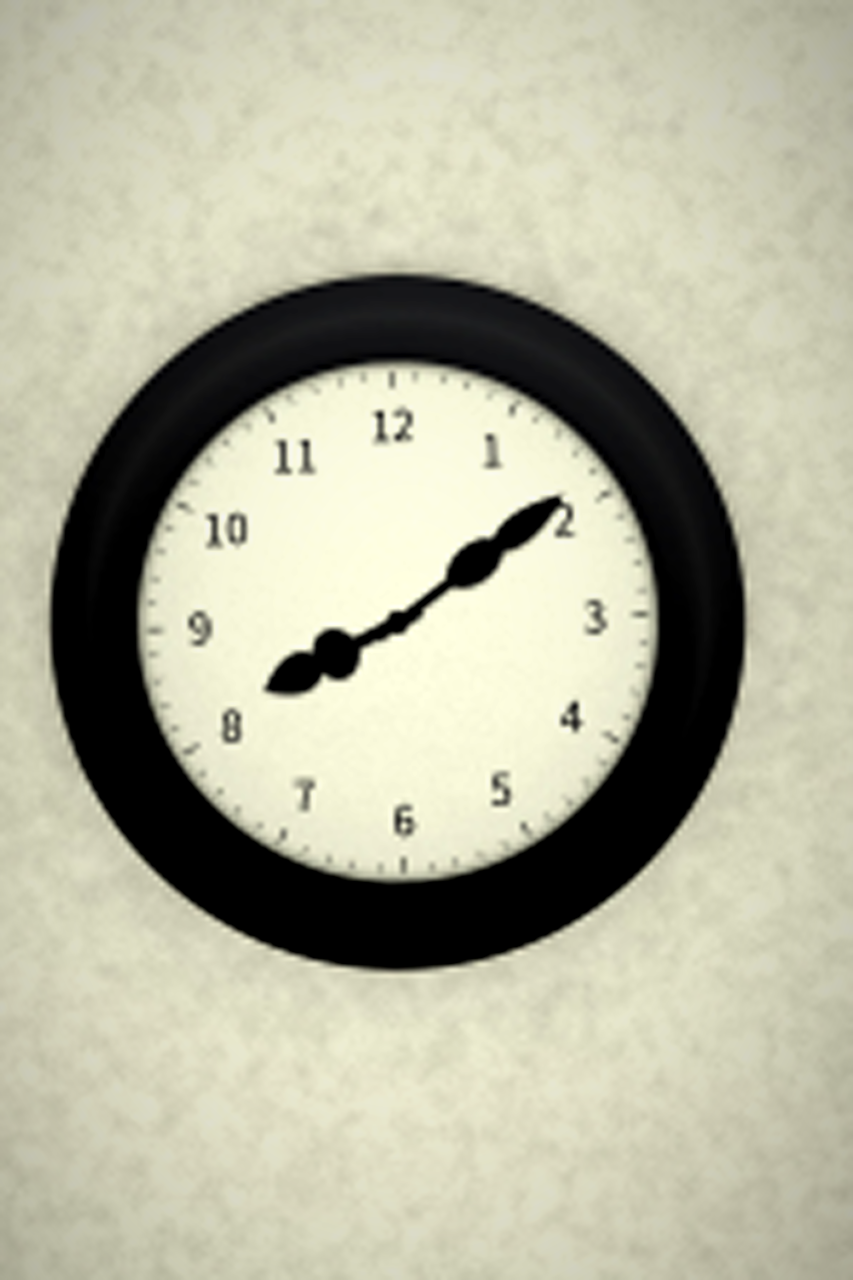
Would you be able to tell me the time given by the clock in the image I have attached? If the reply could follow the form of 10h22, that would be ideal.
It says 8h09
